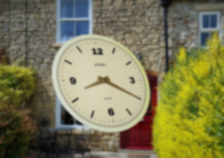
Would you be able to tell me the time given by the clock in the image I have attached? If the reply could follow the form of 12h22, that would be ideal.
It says 8h20
